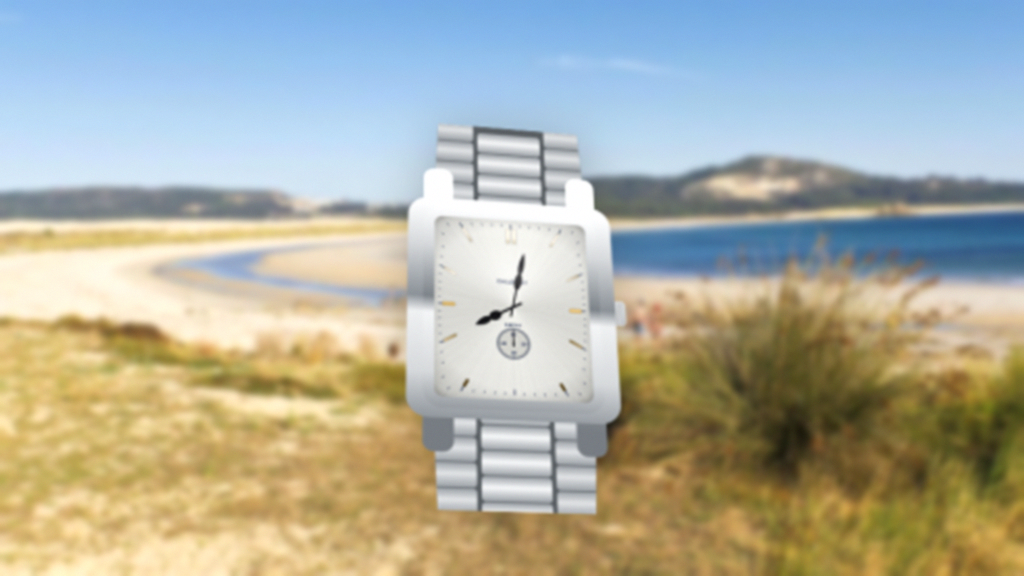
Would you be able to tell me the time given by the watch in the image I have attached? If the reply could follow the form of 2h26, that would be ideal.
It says 8h02
